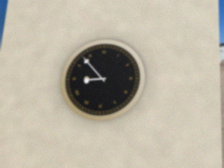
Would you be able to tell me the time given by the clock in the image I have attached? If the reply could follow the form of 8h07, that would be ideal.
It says 8h53
